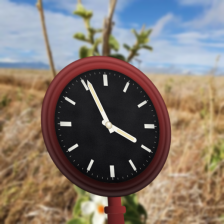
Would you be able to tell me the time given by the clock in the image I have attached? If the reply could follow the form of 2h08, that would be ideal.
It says 3h56
